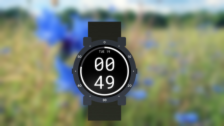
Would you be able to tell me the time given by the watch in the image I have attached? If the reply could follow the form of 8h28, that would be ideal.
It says 0h49
